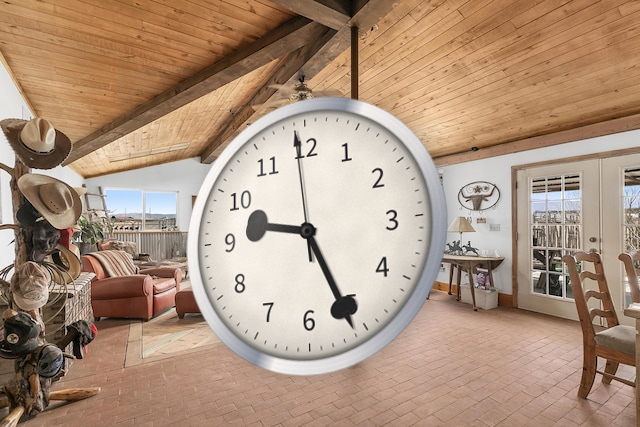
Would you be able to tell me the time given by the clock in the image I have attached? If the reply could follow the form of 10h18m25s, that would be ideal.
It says 9h25m59s
